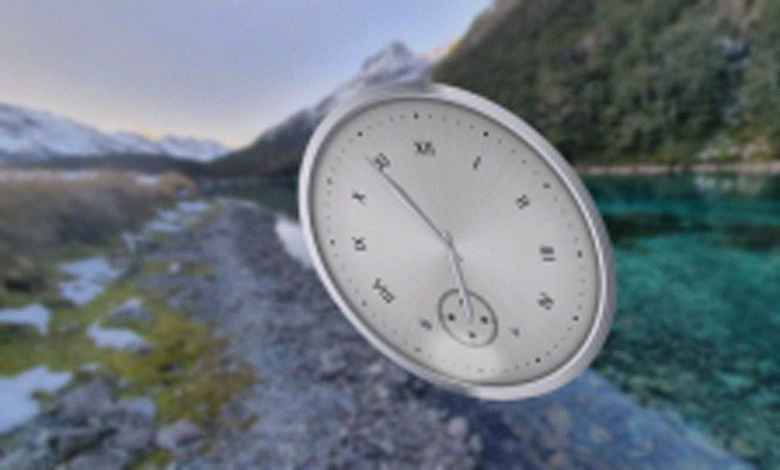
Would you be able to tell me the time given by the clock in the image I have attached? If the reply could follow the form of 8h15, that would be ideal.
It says 5h54
